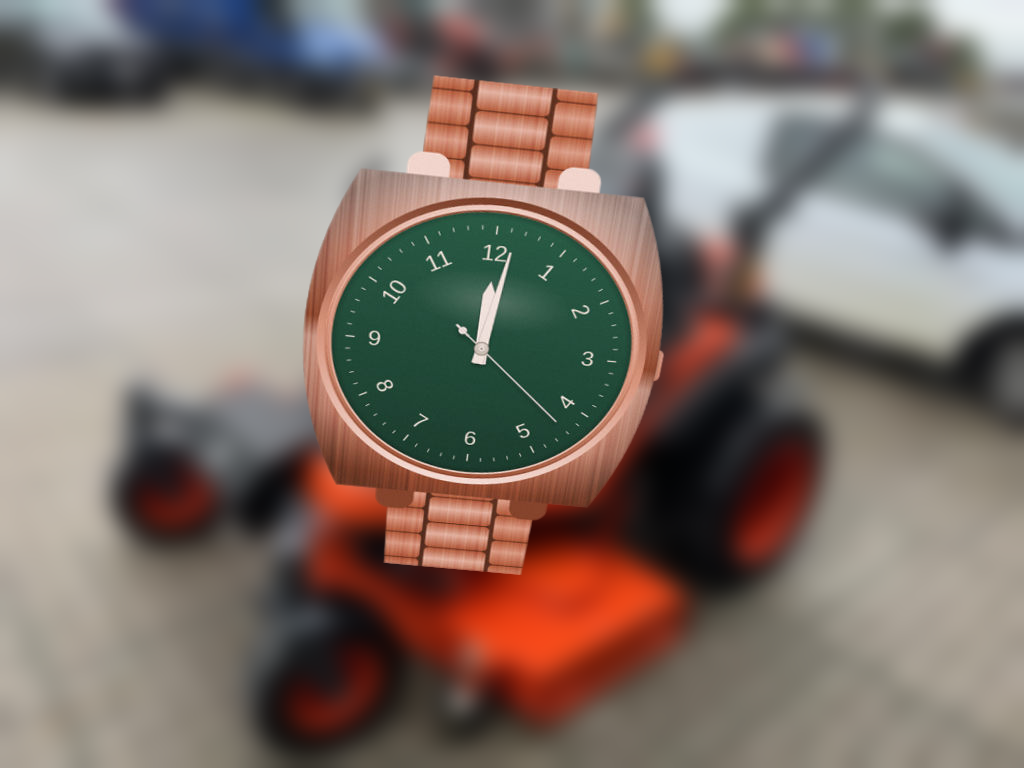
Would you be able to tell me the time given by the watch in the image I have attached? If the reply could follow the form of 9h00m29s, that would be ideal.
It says 12h01m22s
